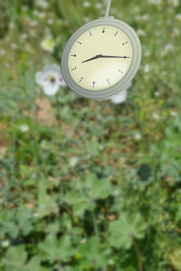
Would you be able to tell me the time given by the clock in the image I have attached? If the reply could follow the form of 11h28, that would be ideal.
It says 8h15
